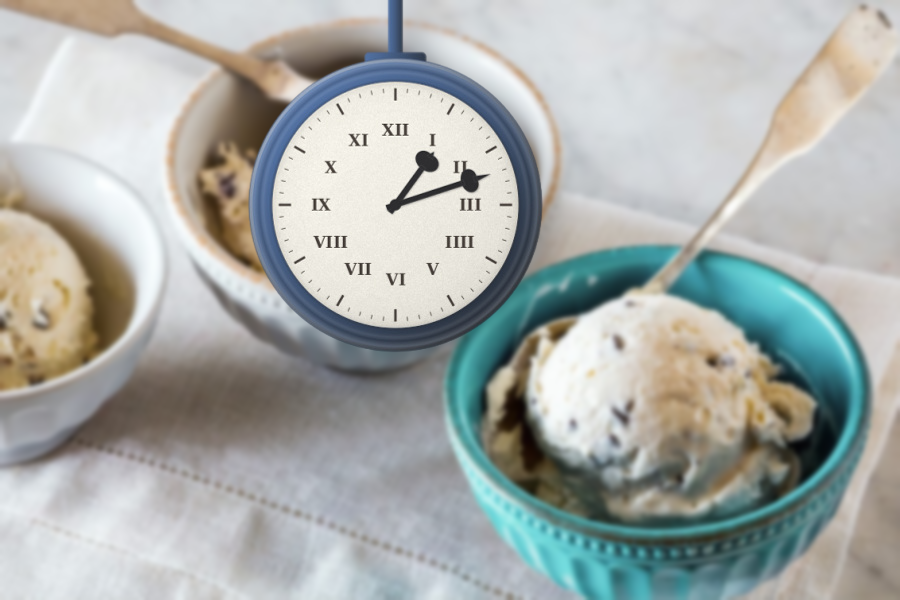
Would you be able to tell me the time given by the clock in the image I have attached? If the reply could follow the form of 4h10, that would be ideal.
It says 1h12
